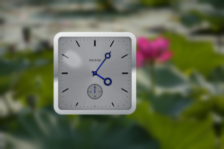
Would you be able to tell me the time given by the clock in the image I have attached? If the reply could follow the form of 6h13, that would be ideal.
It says 4h06
